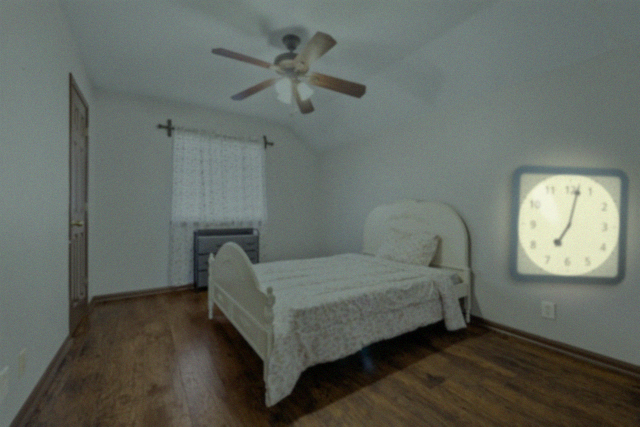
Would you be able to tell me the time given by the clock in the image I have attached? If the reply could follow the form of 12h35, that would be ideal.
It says 7h02
